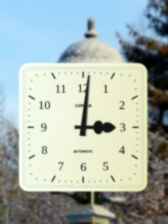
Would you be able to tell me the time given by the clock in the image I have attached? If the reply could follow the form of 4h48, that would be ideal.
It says 3h01
